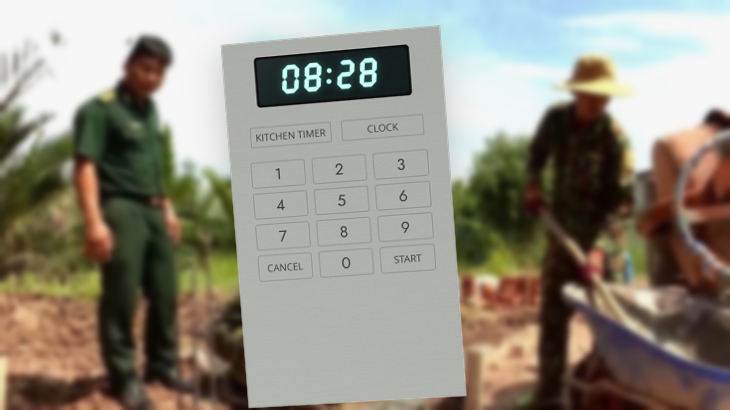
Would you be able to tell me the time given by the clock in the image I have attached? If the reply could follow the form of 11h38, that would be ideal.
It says 8h28
